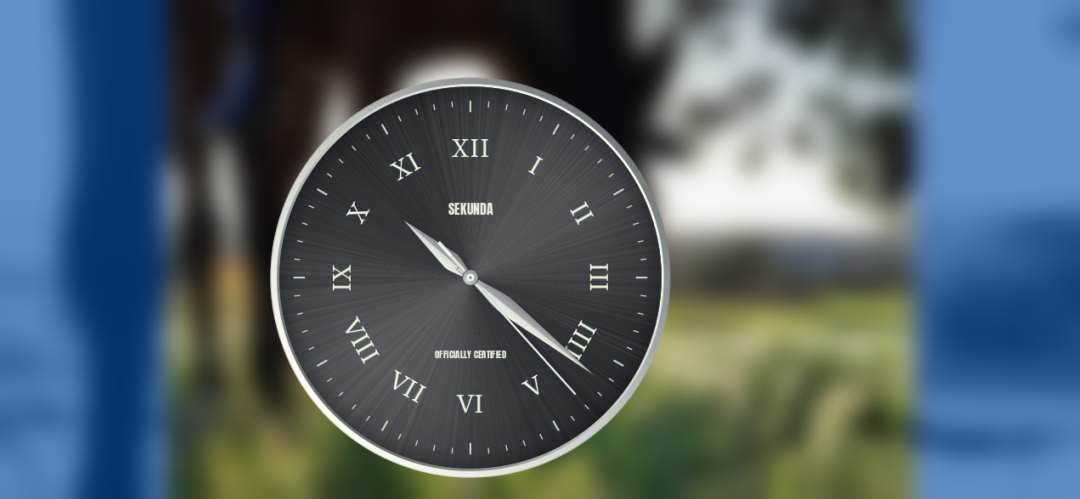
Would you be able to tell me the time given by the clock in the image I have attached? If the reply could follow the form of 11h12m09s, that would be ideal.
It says 10h21m23s
